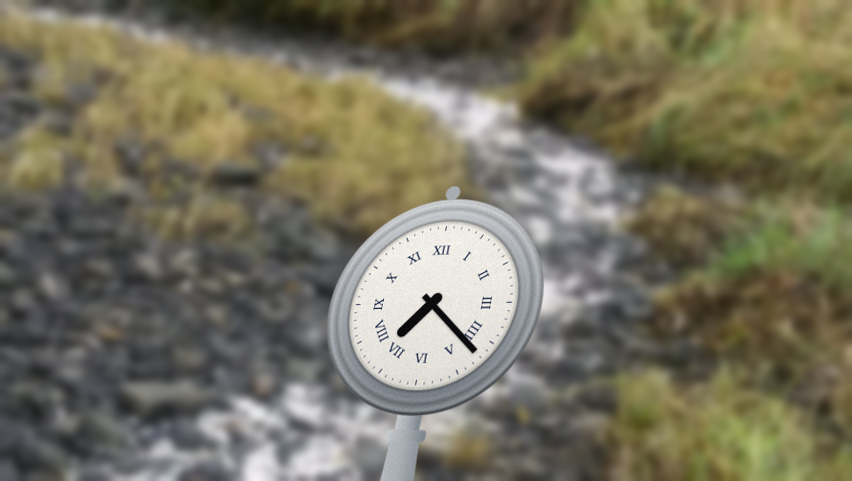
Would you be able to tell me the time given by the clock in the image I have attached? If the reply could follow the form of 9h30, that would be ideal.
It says 7h22
